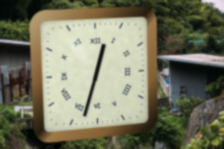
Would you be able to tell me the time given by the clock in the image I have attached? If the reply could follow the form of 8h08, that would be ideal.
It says 12h33
